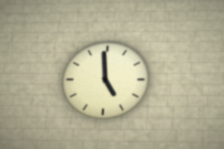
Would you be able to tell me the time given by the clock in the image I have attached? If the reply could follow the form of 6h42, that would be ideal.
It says 4h59
